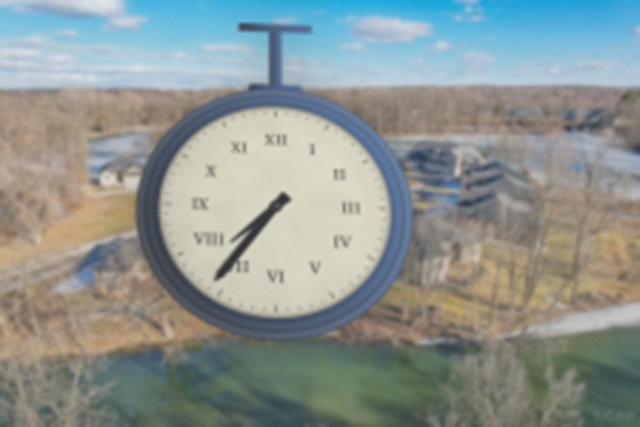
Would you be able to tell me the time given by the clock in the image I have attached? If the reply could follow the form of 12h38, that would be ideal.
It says 7h36
